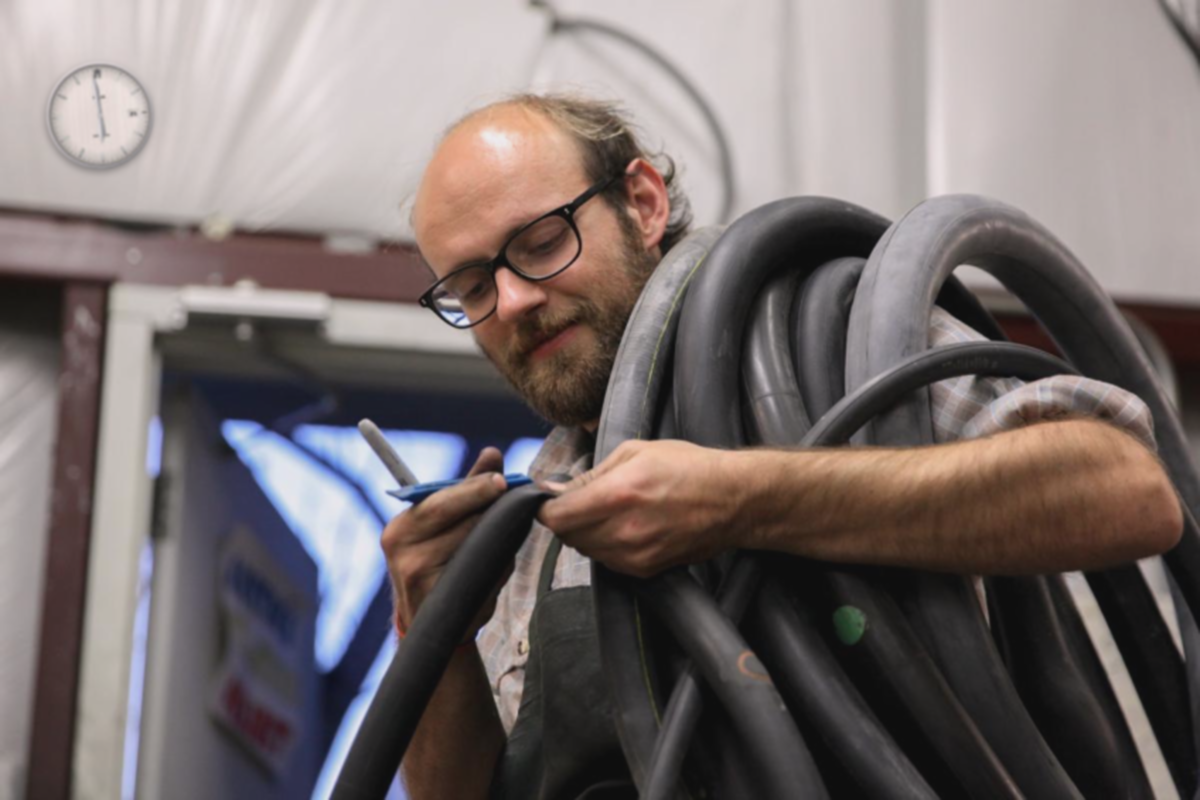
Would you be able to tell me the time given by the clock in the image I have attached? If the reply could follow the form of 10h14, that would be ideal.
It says 5h59
